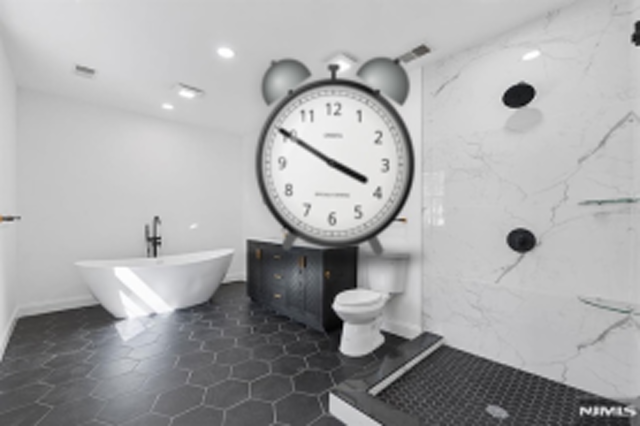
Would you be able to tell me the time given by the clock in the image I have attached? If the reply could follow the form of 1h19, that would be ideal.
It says 3h50
